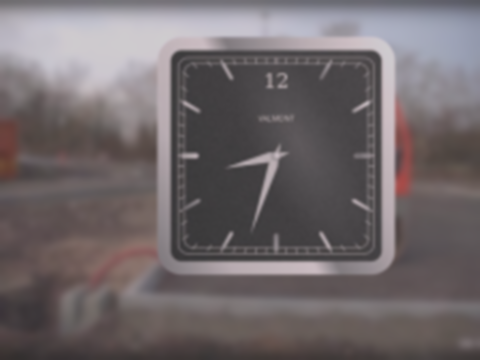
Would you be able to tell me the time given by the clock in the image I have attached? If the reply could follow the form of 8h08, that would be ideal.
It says 8h33
